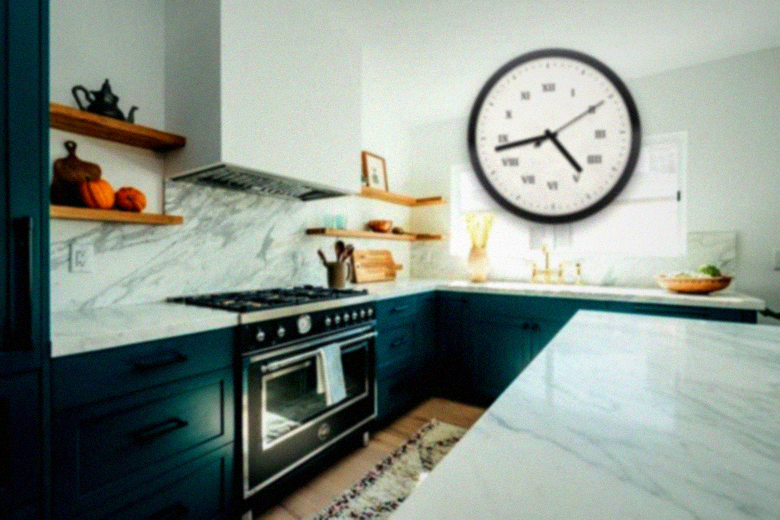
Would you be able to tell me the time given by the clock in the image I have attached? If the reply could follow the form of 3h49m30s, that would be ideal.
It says 4h43m10s
